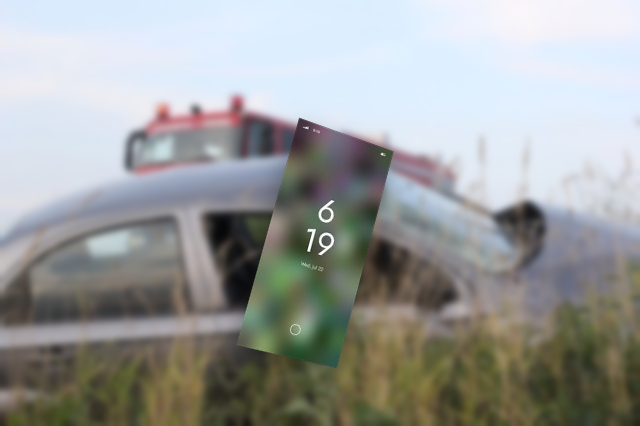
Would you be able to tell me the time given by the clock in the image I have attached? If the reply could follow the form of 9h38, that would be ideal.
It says 6h19
